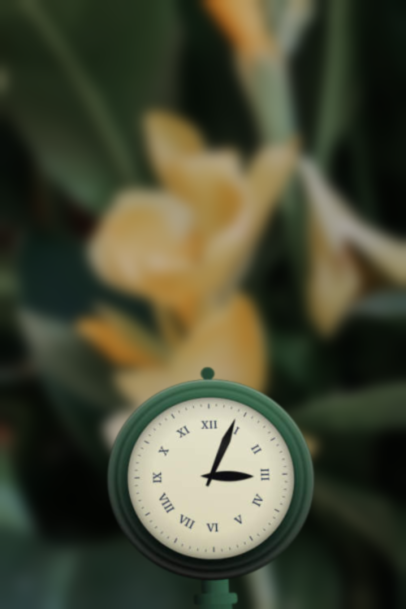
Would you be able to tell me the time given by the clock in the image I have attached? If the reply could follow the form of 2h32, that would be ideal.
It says 3h04
